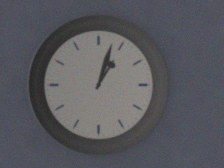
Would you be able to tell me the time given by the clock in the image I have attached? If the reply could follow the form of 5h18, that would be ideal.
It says 1h03
